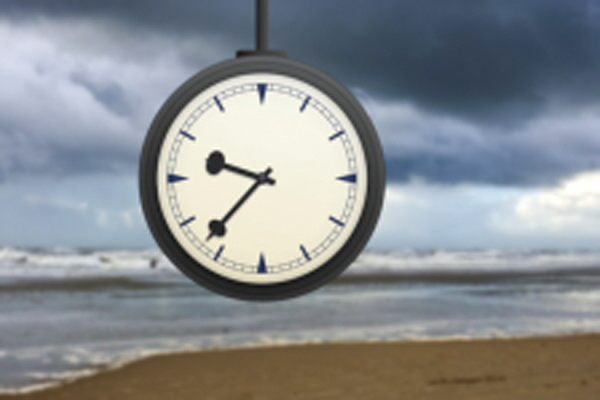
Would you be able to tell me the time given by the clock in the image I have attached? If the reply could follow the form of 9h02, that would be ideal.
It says 9h37
